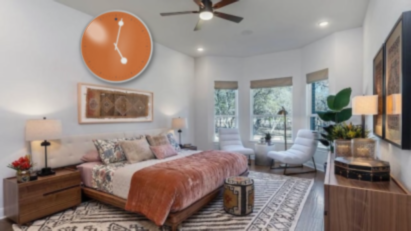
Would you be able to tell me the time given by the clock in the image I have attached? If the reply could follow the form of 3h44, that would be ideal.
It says 5h02
